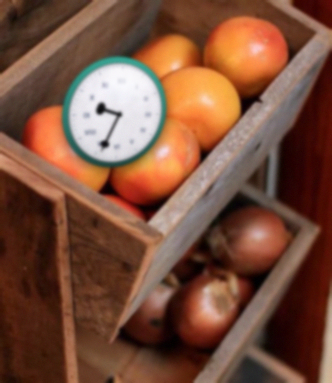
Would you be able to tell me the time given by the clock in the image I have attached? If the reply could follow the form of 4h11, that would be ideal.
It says 9h34
